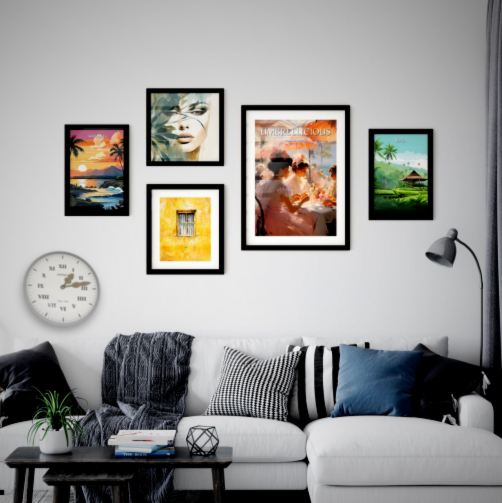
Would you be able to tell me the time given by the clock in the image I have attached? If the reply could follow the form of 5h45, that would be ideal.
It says 1h13
